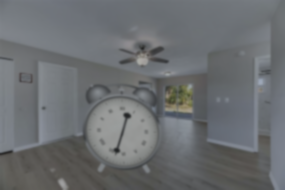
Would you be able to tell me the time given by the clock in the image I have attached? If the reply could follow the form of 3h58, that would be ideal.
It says 12h33
